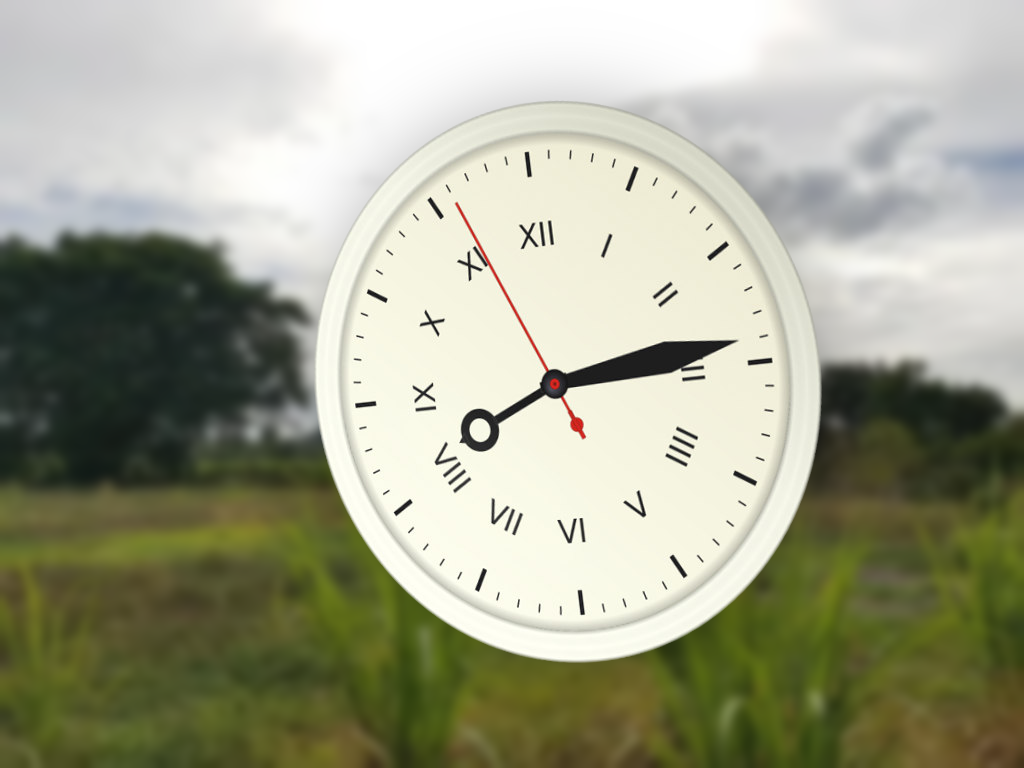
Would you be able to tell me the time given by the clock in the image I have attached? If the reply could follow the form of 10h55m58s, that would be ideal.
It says 8h13m56s
